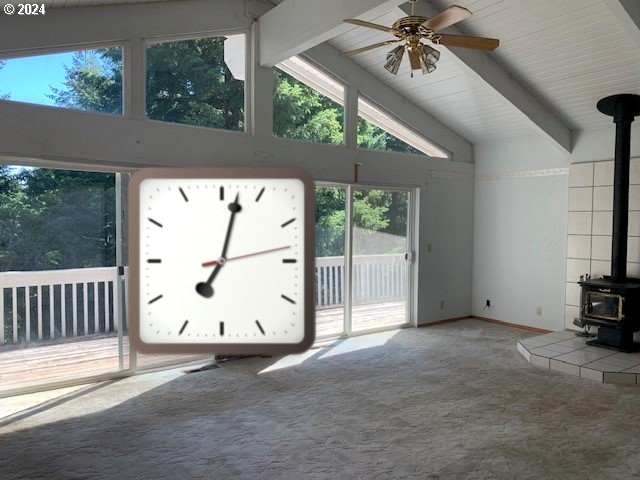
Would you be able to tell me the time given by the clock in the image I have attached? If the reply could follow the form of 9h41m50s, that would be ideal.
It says 7h02m13s
